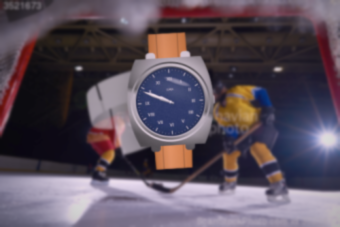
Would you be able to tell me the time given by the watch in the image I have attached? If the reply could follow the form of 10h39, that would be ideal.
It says 9h49
